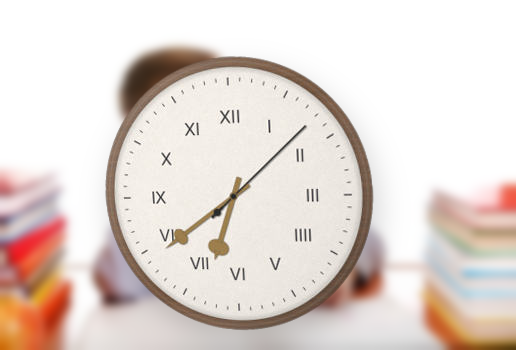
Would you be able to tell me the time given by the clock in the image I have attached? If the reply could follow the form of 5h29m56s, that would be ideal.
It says 6h39m08s
